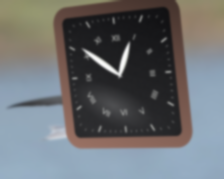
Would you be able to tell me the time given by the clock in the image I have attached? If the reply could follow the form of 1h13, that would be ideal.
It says 12h51
